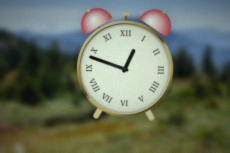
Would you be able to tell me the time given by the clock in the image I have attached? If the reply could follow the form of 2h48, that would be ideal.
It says 12h48
